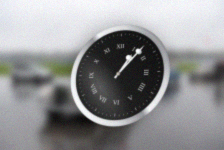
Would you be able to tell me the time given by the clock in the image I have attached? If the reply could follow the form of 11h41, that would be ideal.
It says 1h07
